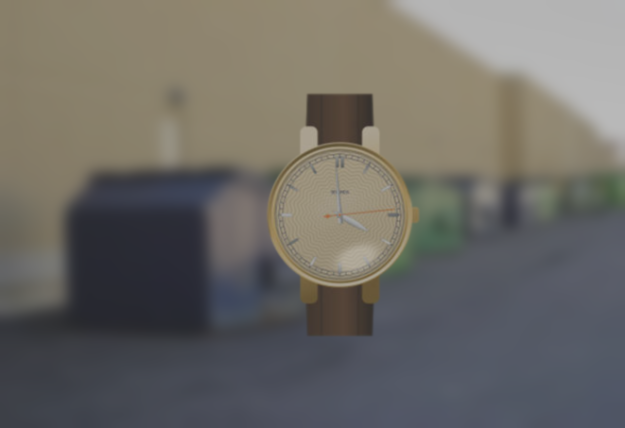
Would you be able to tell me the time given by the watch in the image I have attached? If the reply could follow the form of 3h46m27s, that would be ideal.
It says 3h59m14s
